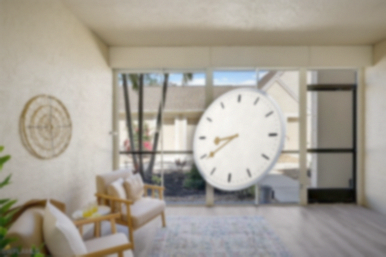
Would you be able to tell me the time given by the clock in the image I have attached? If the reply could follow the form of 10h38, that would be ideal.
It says 8h39
